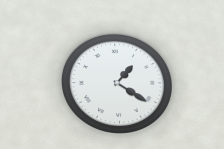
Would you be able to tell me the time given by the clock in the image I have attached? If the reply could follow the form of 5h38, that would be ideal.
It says 1h21
